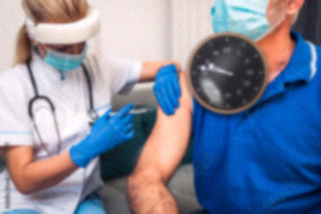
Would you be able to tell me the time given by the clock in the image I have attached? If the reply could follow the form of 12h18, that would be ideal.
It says 9h47
